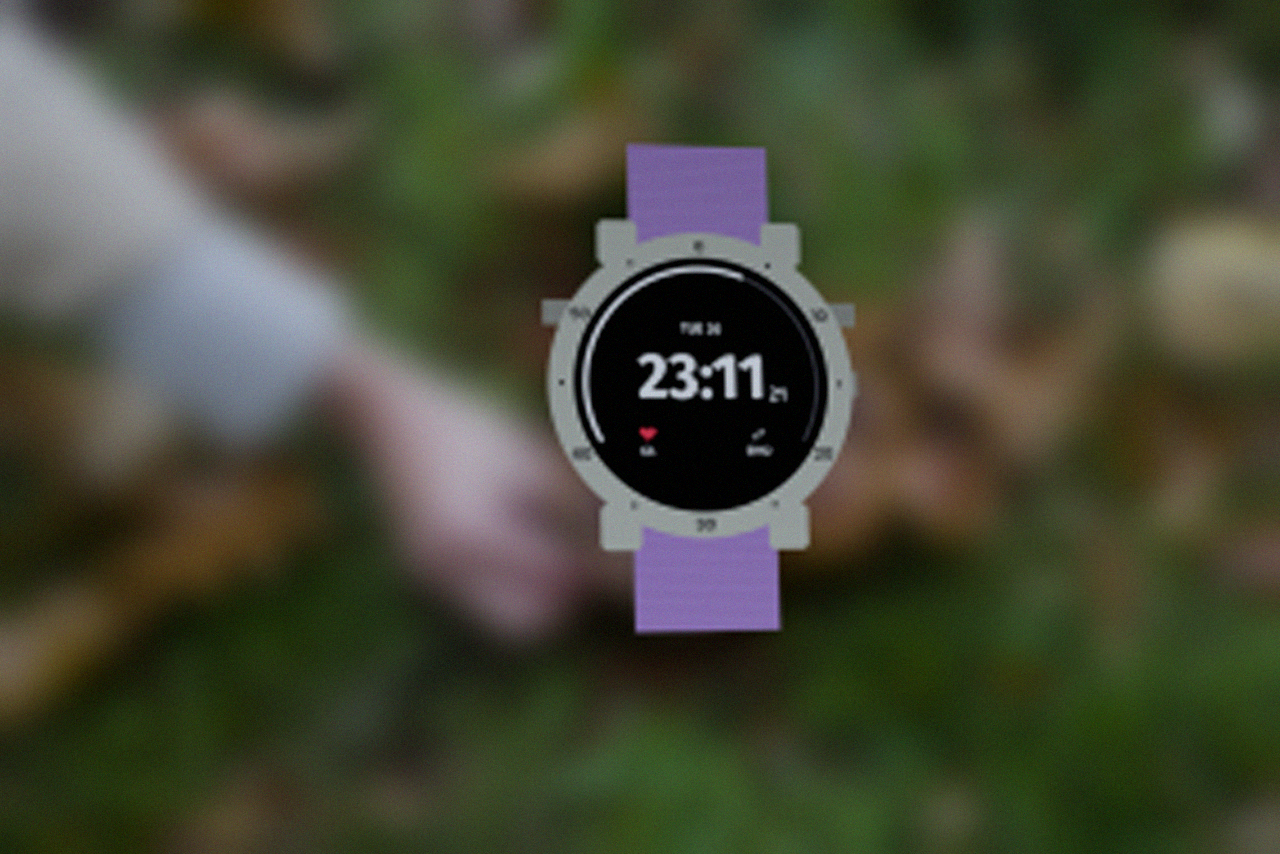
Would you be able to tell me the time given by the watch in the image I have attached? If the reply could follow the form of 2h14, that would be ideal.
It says 23h11
